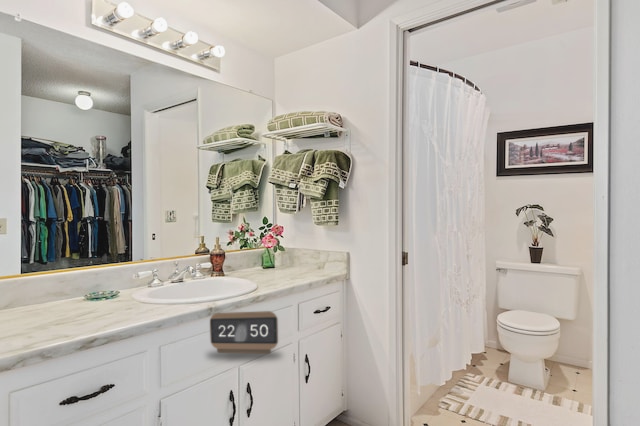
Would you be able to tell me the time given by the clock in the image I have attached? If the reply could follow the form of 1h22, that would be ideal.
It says 22h50
